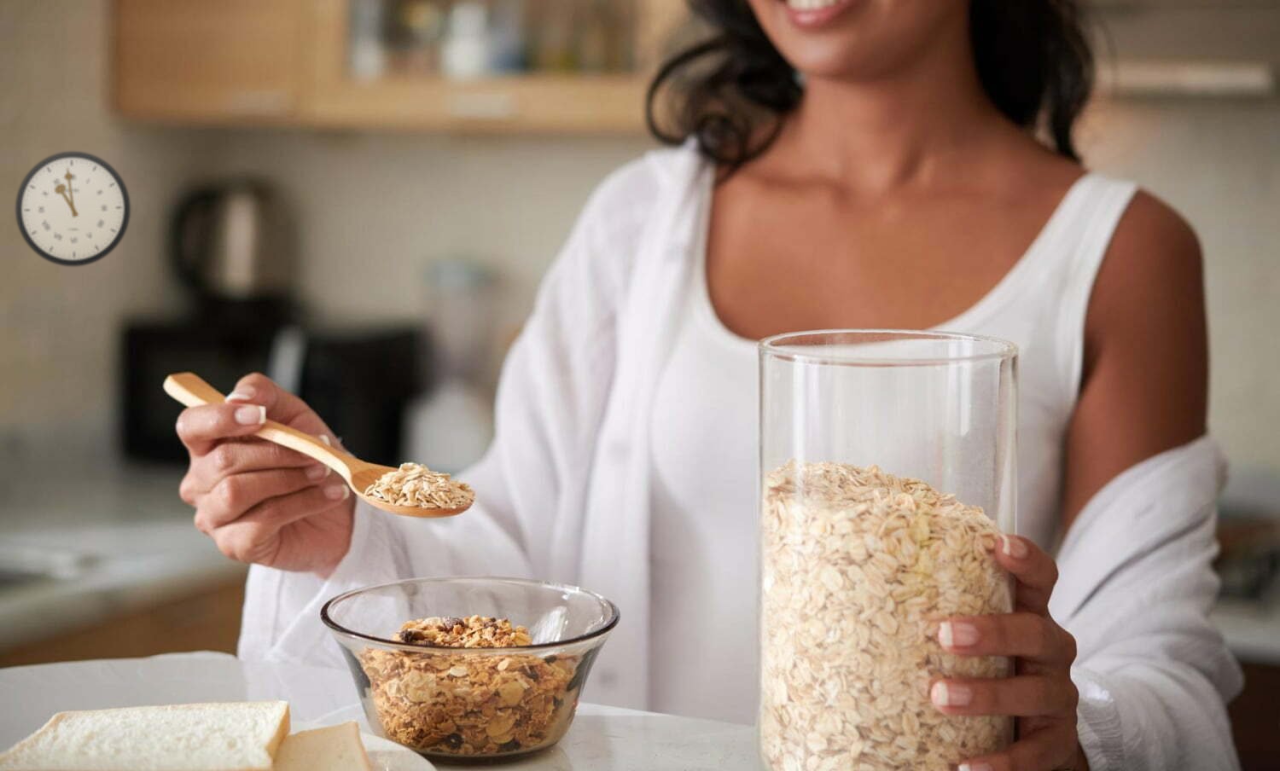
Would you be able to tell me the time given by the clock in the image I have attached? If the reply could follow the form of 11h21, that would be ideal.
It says 10h59
